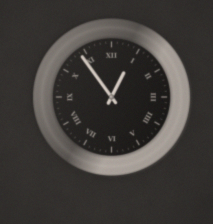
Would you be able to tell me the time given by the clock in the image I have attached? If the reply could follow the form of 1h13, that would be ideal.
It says 12h54
